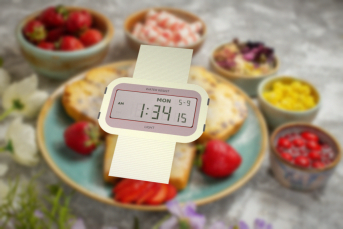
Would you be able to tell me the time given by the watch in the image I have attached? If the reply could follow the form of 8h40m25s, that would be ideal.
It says 1h34m15s
